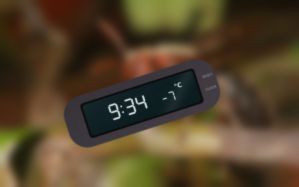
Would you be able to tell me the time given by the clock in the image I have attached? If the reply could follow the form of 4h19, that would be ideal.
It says 9h34
